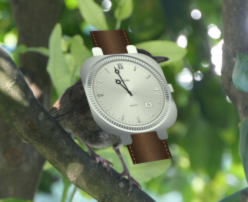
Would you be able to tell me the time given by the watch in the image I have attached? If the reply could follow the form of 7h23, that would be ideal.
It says 10h58
